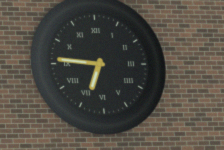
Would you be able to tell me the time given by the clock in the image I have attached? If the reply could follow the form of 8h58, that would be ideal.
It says 6h46
